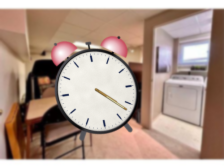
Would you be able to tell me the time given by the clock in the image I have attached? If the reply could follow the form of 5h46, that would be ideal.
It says 4h22
